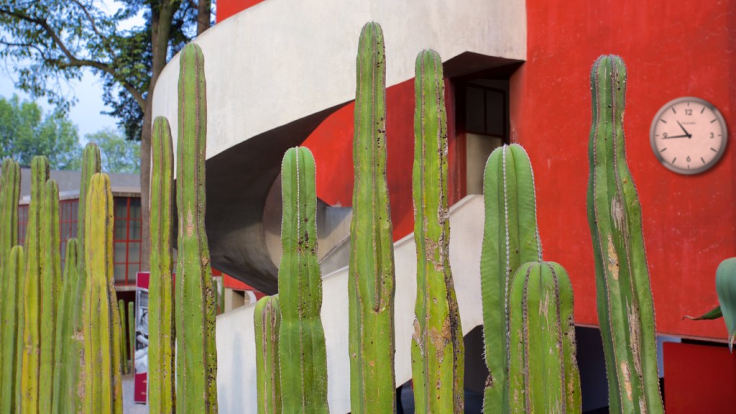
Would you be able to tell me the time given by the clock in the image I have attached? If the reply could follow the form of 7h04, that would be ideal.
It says 10h44
